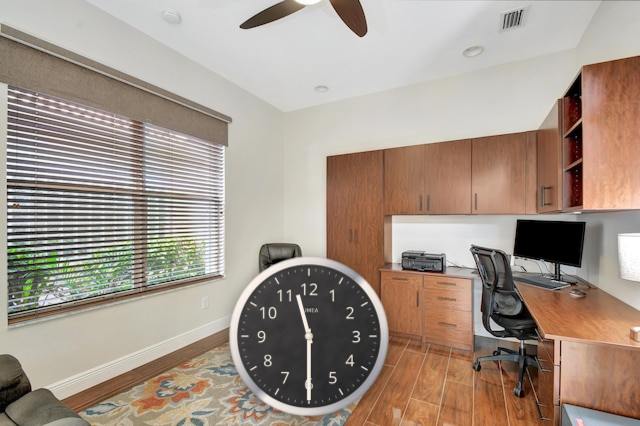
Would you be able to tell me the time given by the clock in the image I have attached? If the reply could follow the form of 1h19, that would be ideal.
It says 11h30
